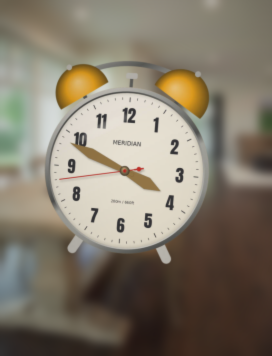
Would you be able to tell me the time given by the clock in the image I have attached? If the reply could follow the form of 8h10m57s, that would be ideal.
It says 3h48m43s
